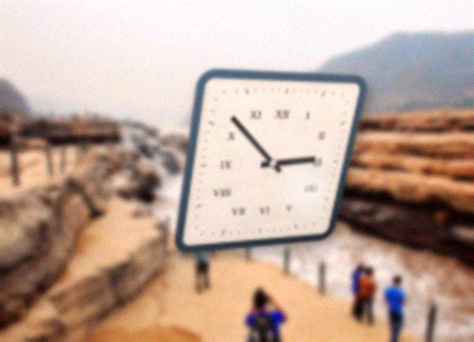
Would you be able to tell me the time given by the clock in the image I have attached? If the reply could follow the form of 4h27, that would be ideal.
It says 2h52
